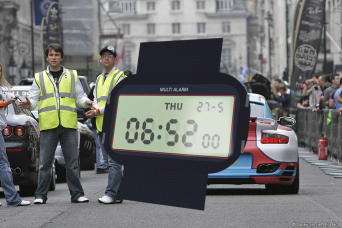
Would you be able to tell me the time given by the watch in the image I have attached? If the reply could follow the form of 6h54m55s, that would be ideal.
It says 6h52m00s
